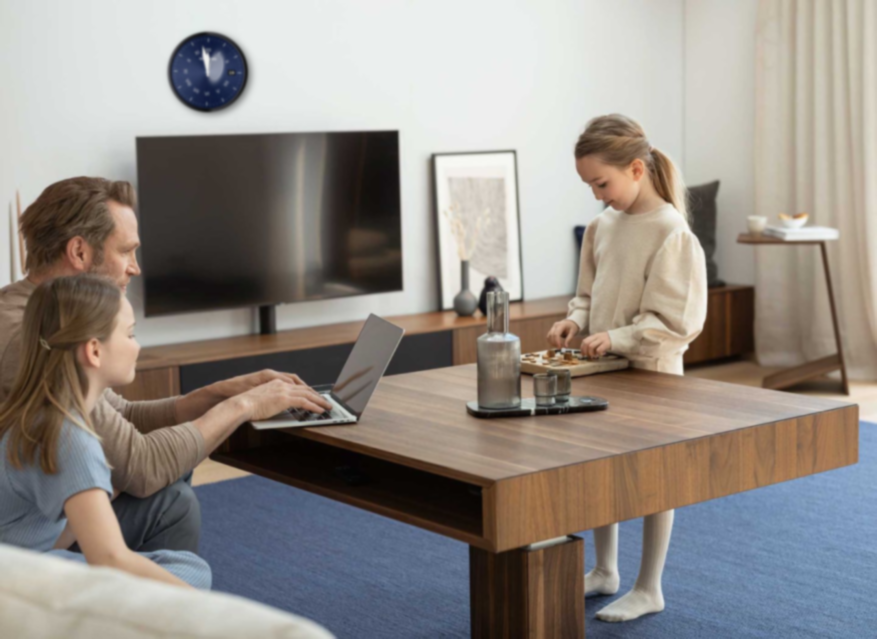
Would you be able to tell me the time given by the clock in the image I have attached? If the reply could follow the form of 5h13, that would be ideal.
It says 11h58
